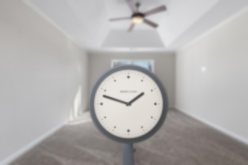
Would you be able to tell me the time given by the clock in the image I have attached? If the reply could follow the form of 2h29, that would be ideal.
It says 1h48
